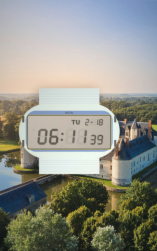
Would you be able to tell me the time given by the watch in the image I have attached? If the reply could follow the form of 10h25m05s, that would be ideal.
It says 6h11m39s
